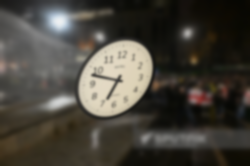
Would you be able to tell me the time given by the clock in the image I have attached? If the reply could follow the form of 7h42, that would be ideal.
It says 6h48
